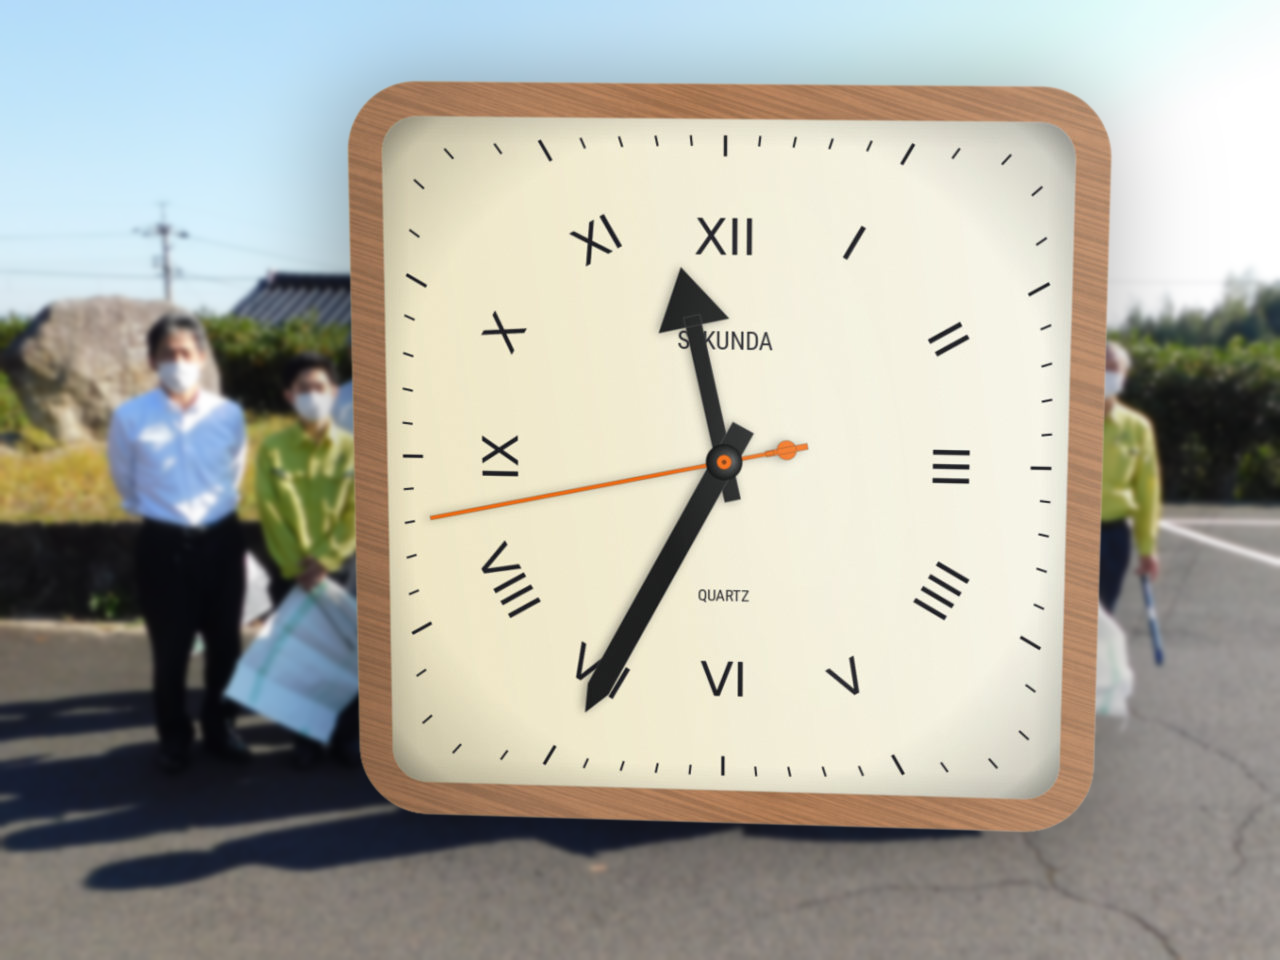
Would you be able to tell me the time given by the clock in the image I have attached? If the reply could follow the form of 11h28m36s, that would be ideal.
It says 11h34m43s
